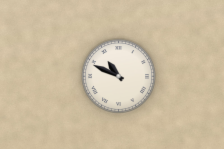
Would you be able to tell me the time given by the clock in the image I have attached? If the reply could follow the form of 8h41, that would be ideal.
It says 10h49
